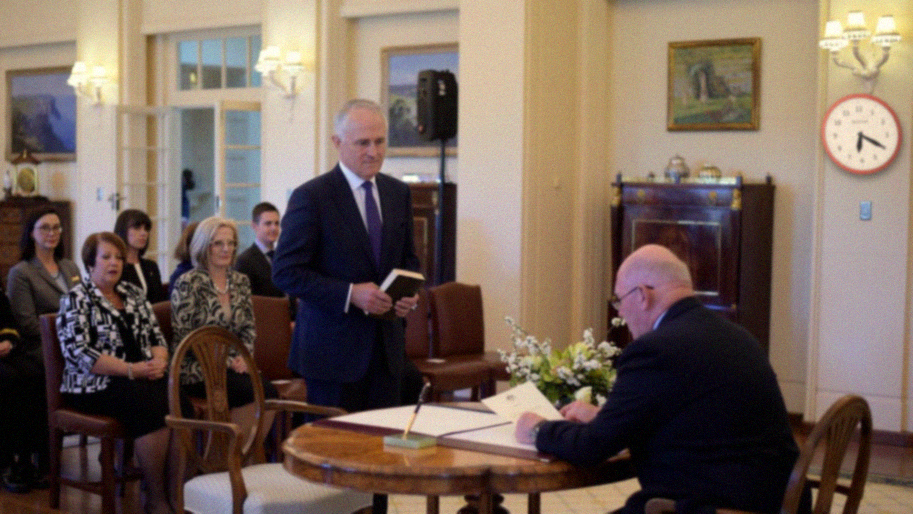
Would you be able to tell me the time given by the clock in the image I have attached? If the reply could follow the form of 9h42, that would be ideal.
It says 6h20
